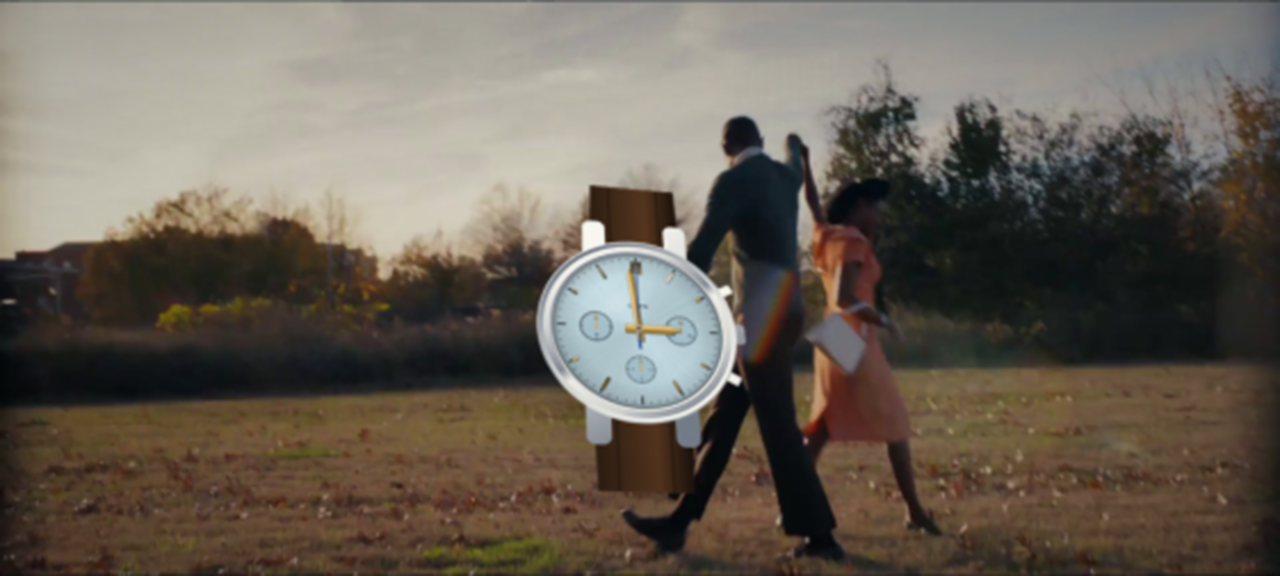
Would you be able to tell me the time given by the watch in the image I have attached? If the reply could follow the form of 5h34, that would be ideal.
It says 2h59
